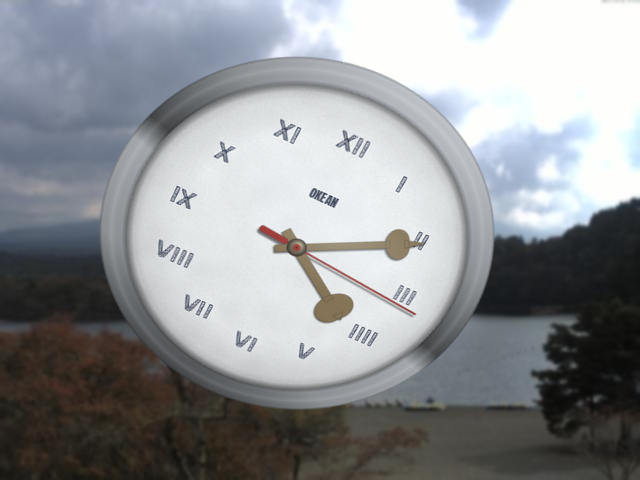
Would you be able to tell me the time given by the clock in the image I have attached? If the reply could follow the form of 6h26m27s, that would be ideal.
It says 4h10m16s
